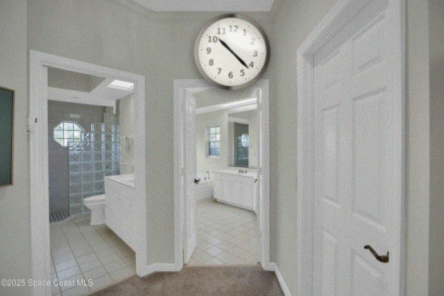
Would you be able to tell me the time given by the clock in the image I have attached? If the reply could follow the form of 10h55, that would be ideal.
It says 10h22
